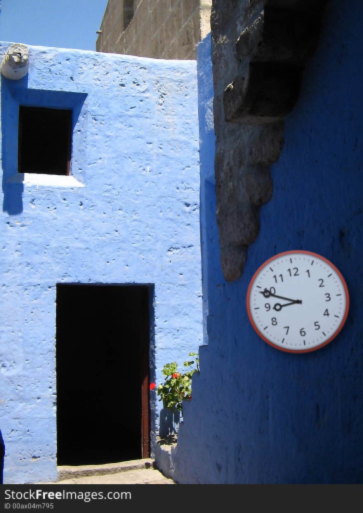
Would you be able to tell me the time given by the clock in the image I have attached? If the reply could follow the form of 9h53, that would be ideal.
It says 8h49
